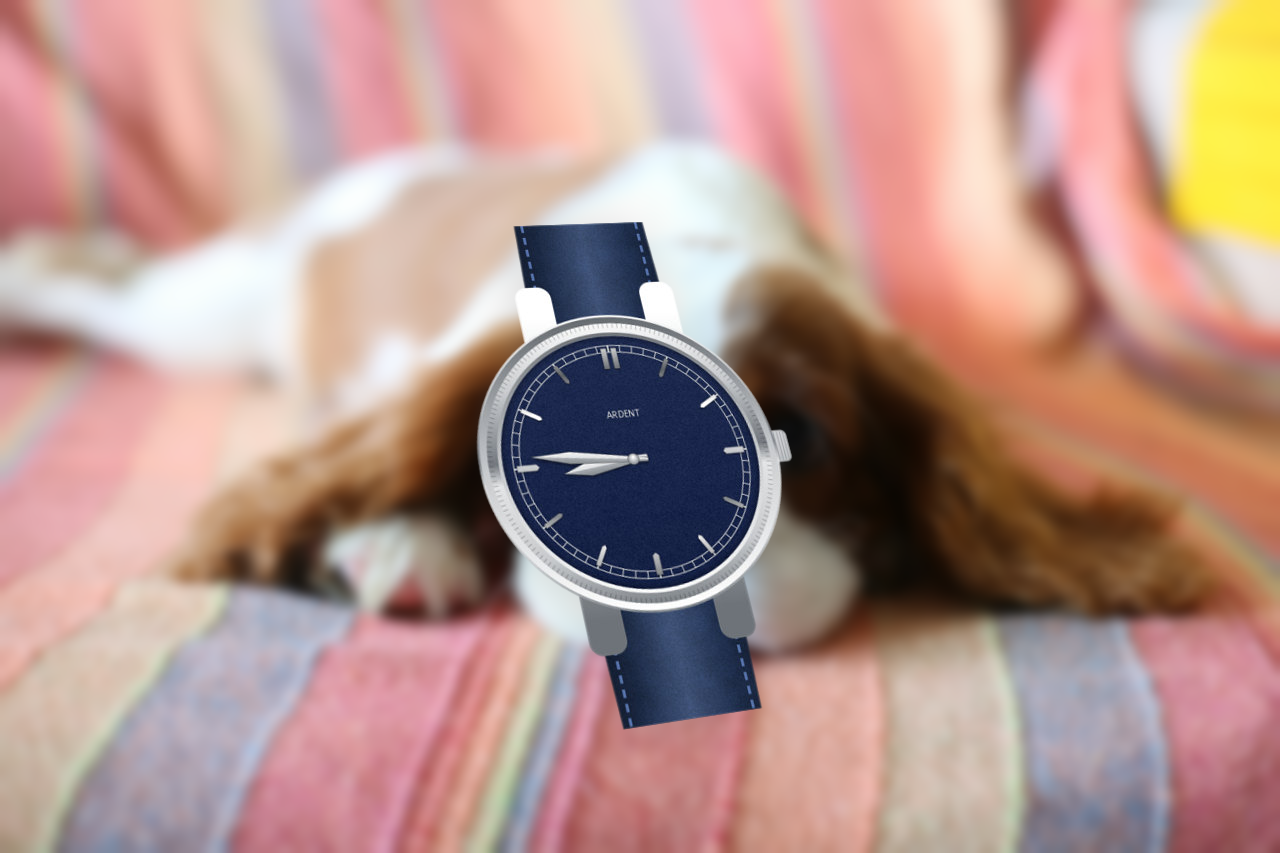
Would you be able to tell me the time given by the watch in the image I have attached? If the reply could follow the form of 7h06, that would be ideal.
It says 8h46
